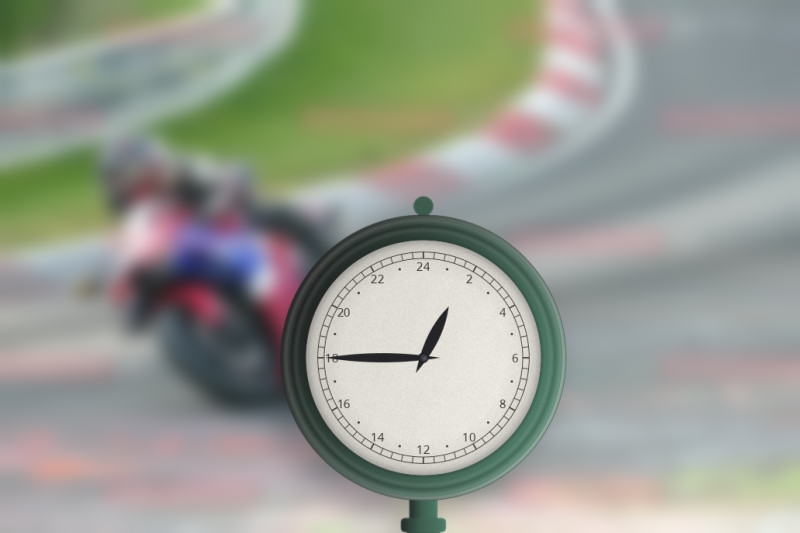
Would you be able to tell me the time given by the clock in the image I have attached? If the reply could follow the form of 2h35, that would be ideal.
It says 1h45
